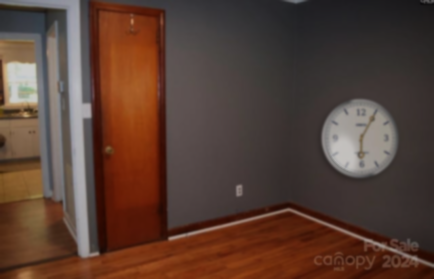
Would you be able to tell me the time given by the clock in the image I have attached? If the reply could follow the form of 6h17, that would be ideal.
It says 6h05
